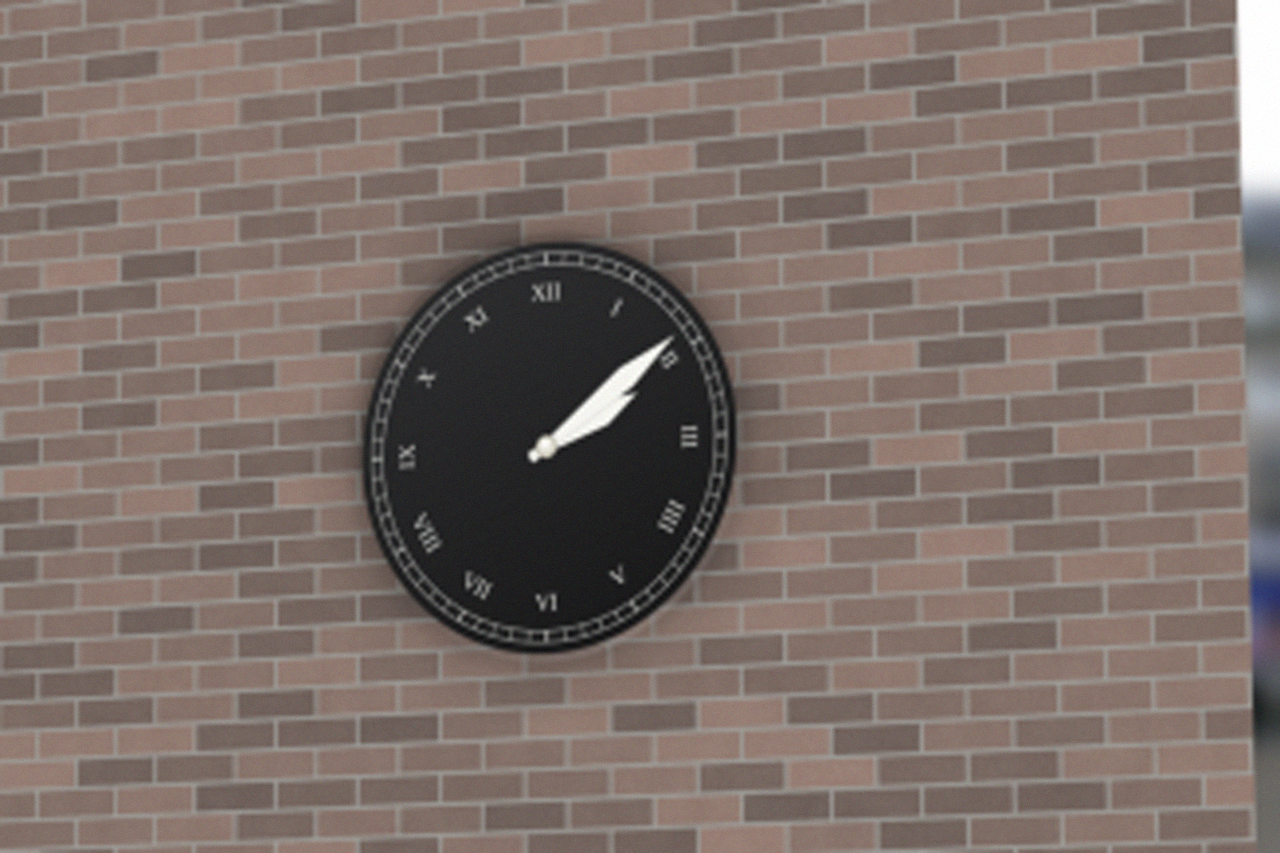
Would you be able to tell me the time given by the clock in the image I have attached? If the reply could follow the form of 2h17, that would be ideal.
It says 2h09
